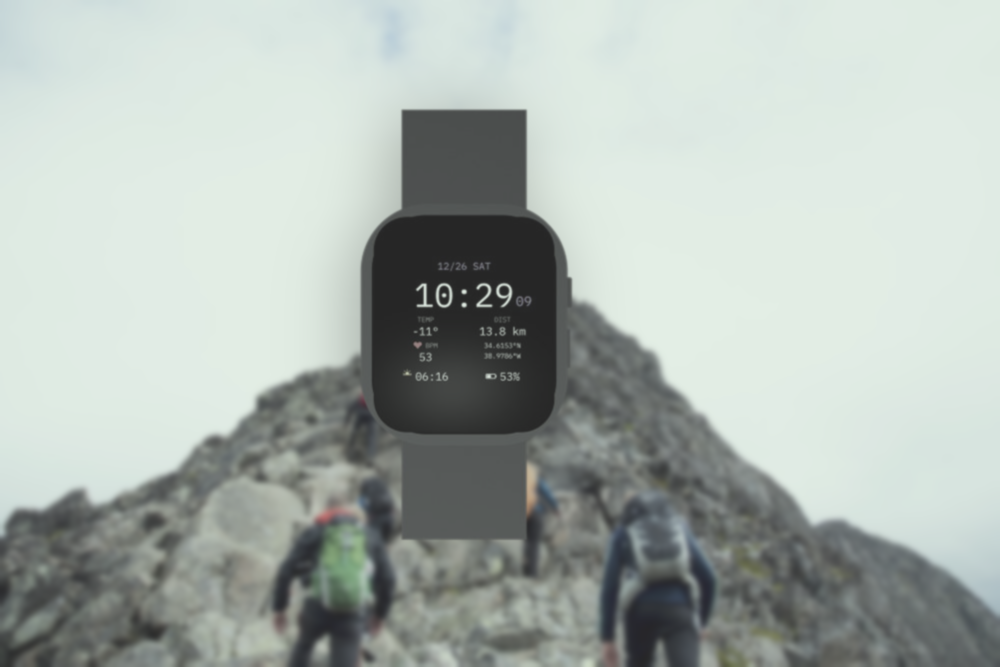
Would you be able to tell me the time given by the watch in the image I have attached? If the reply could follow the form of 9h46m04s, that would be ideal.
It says 10h29m09s
